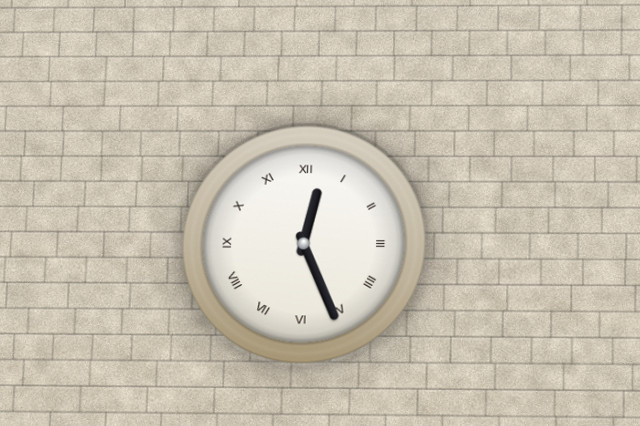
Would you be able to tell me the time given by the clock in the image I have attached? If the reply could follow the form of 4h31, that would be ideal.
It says 12h26
